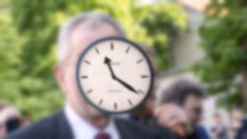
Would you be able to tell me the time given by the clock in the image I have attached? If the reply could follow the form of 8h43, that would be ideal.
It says 11h21
